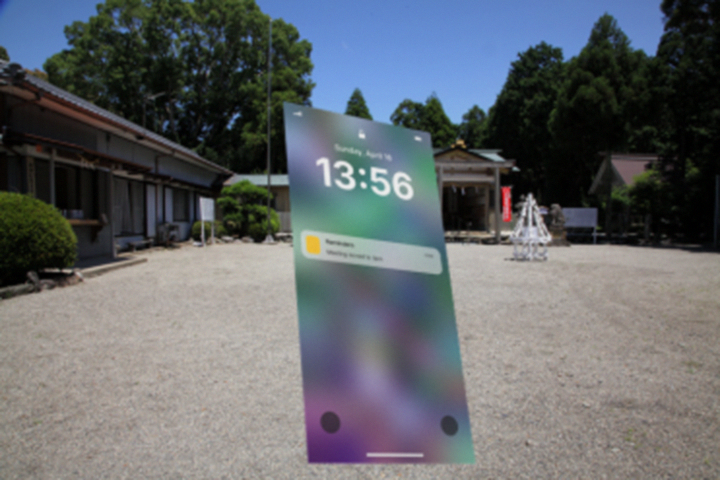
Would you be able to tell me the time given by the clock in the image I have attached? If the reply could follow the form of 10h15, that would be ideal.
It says 13h56
